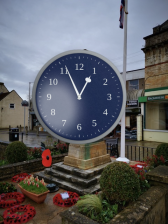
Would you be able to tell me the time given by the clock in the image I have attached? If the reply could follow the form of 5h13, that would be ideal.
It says 12h56
